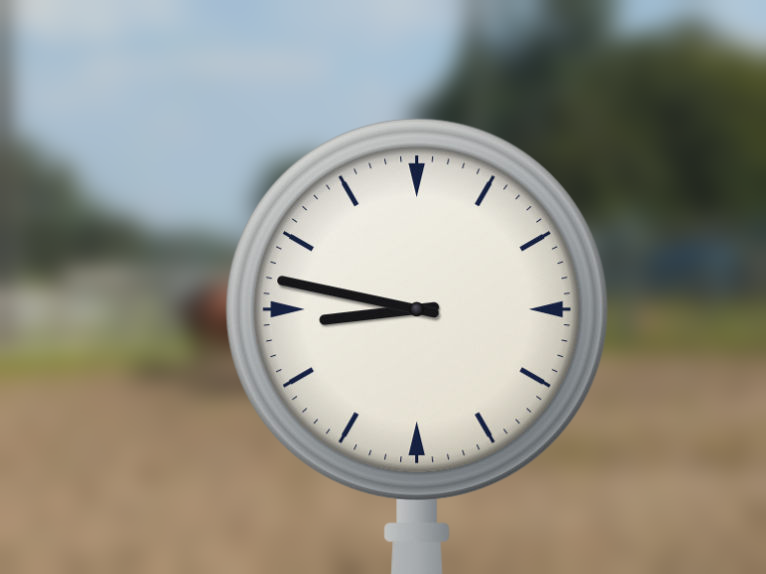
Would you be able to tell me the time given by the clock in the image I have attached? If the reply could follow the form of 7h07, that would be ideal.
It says 8h47
